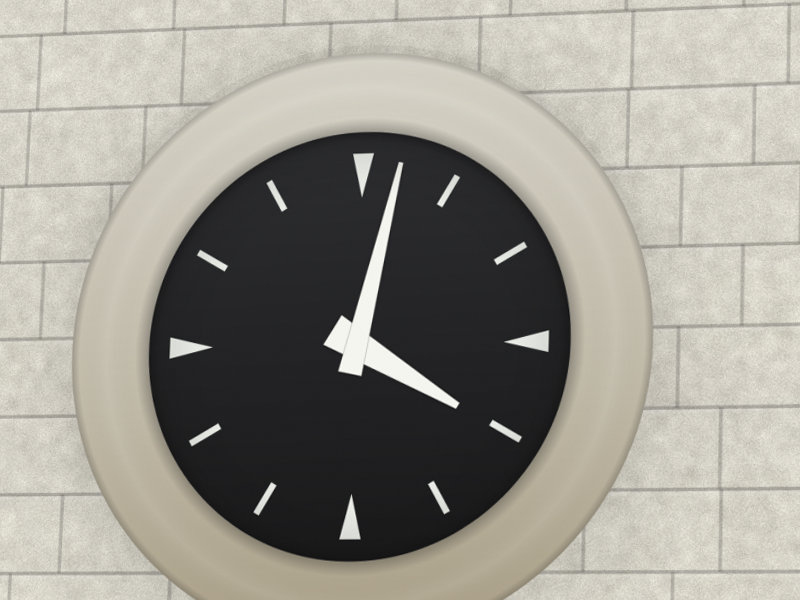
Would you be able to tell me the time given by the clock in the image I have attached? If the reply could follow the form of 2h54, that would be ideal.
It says 4h02
